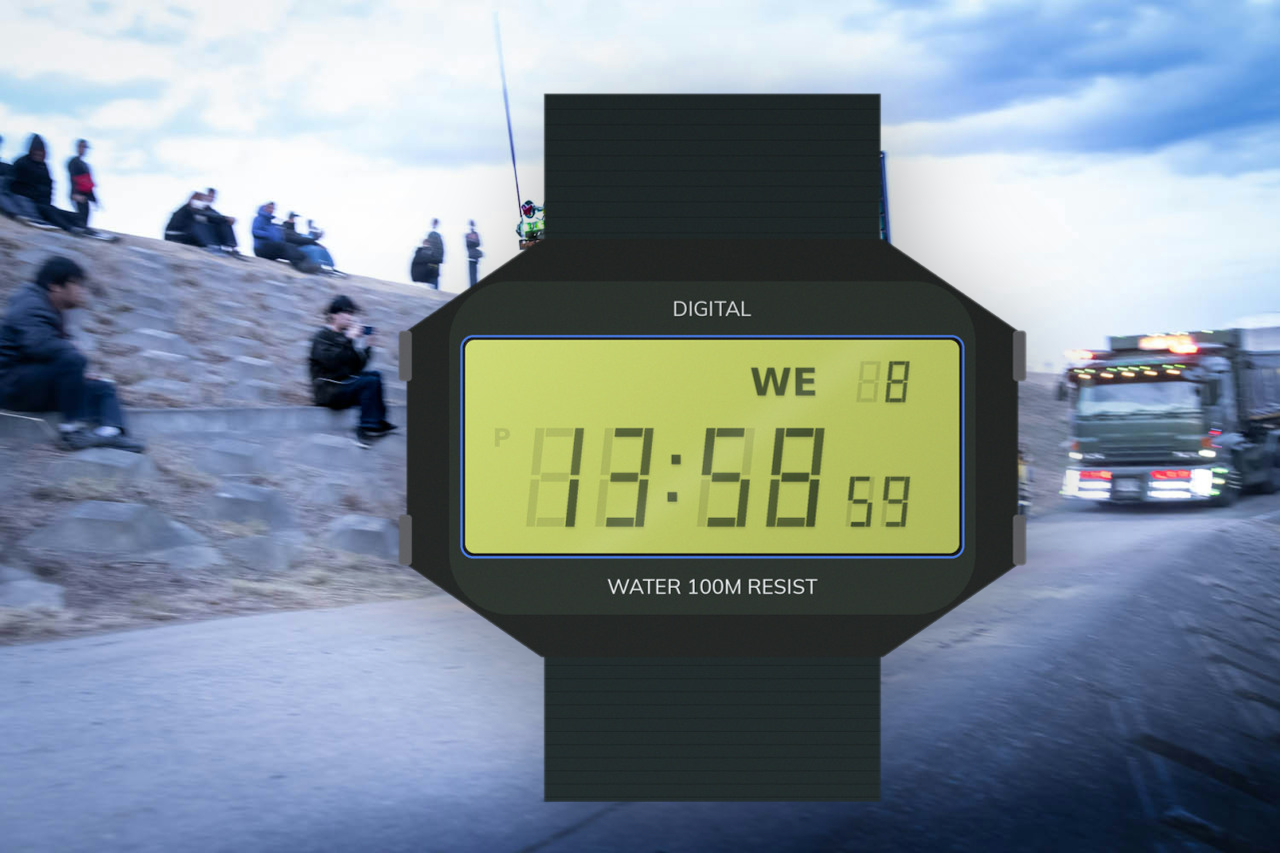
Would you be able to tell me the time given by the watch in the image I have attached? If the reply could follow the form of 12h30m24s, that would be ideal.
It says 13h58m59s
